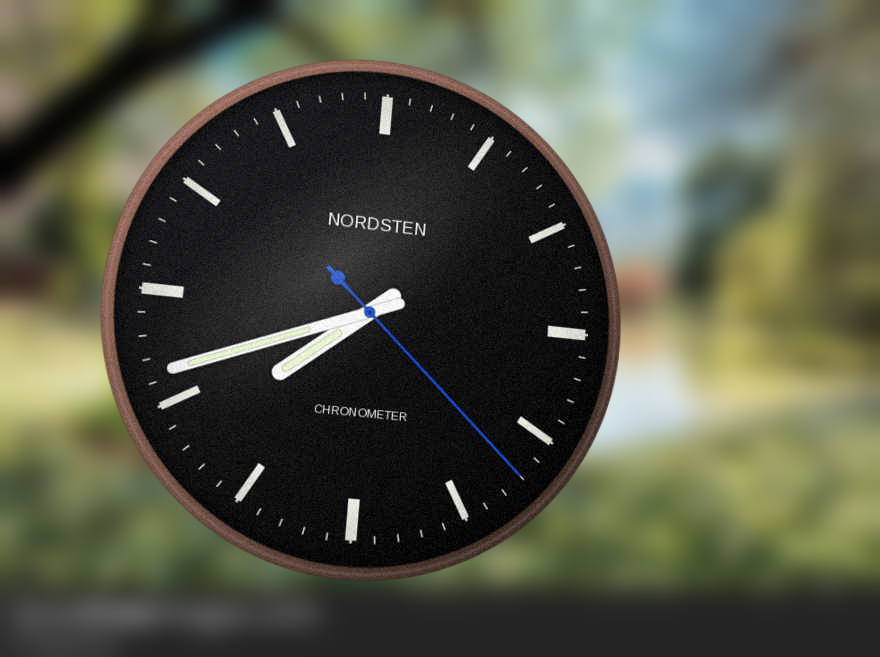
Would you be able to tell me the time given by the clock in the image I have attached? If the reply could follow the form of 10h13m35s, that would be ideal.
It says 7h41m22s
